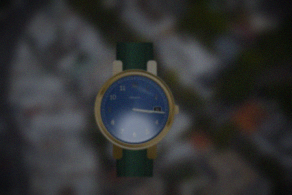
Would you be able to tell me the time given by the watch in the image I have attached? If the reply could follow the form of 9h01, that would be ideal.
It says 3h16
